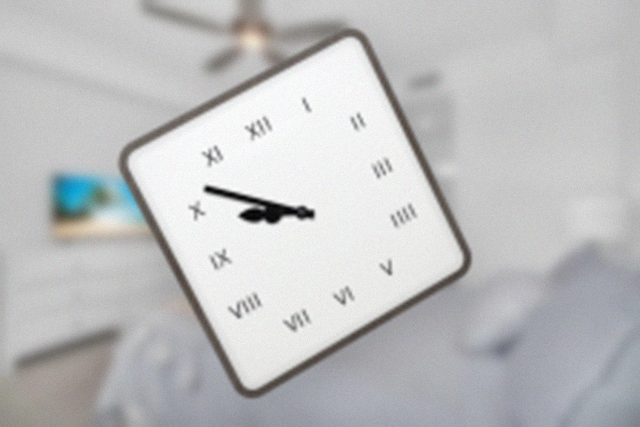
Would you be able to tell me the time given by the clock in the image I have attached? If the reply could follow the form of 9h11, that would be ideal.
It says 9h52
